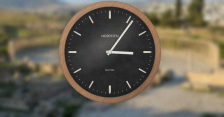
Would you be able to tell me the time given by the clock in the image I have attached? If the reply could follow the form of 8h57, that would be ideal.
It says 3h06
